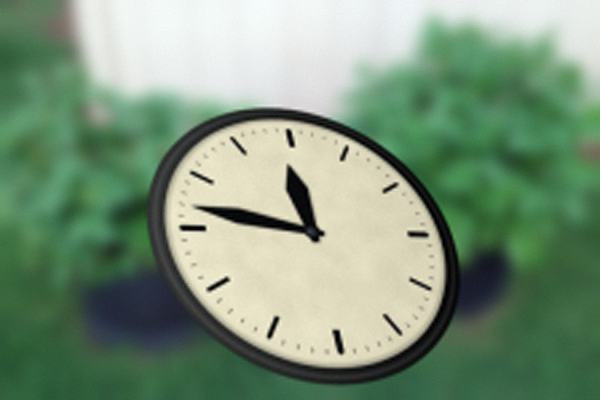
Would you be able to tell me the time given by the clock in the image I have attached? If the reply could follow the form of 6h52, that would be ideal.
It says 11h47
